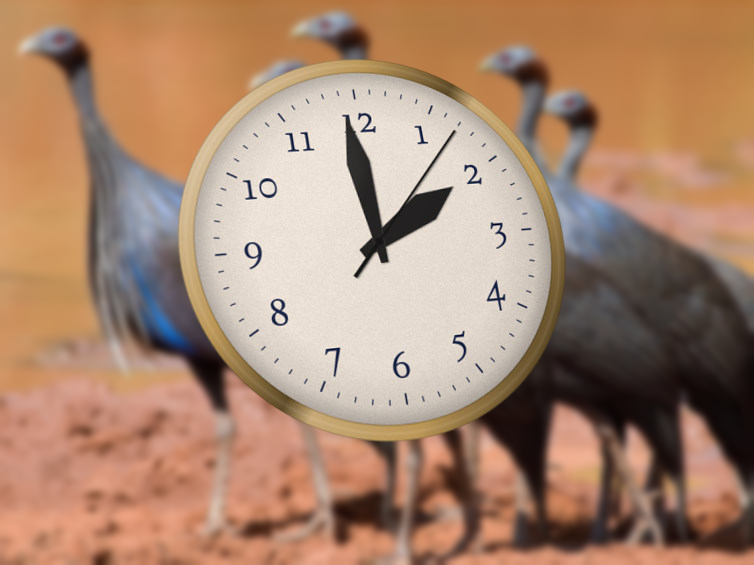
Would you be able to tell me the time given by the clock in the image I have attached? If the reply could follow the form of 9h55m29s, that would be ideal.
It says 1h59m07s
